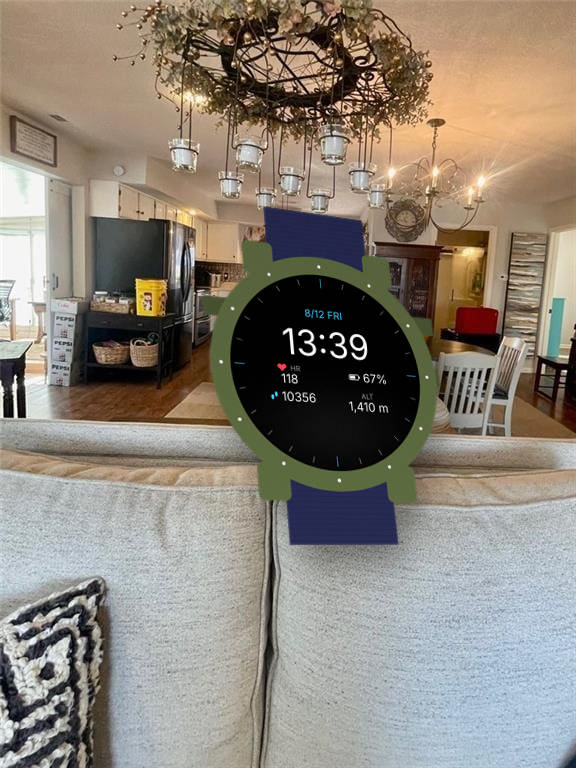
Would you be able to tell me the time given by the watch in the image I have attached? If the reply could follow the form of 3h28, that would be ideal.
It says 13h39
